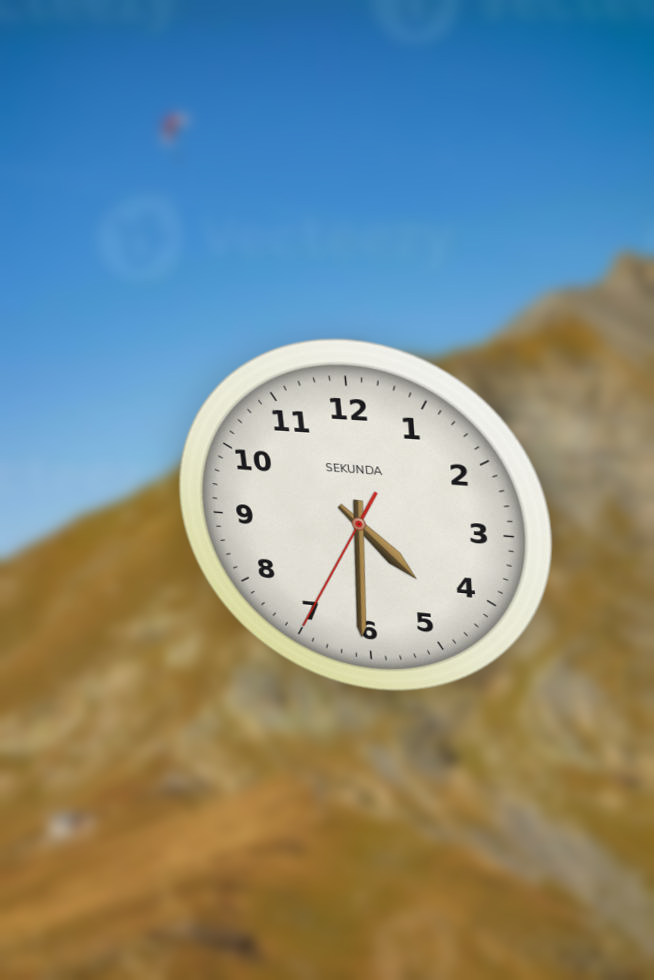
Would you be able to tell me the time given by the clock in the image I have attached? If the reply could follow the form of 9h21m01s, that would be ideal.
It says 4h30m35s
